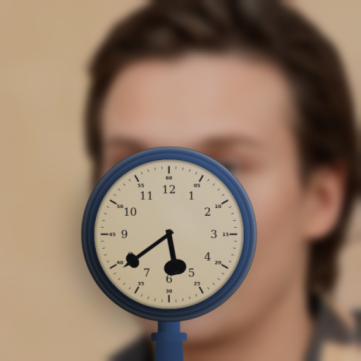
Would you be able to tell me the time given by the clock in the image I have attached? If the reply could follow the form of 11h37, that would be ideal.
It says 5h39
